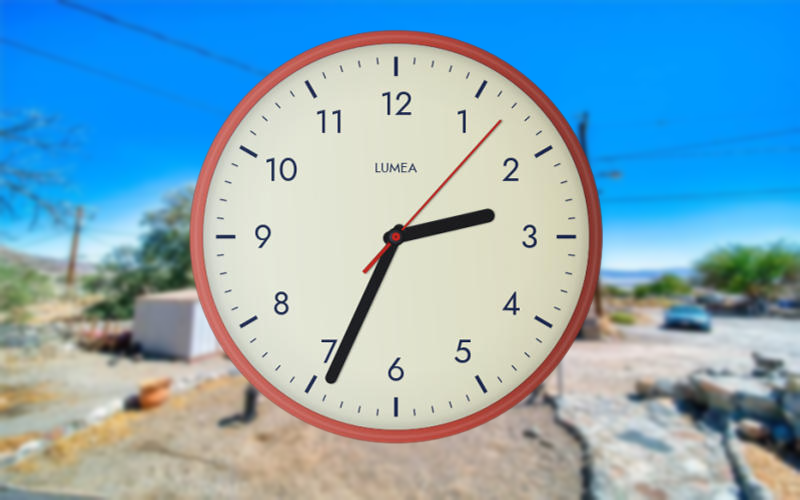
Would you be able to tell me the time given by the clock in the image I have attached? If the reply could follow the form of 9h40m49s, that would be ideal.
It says 2h34m07s
